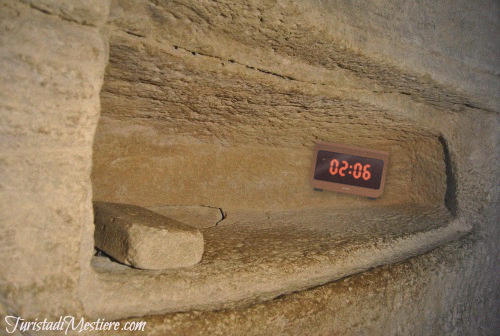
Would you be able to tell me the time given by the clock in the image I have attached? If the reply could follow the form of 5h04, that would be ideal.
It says 2h06
